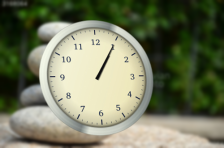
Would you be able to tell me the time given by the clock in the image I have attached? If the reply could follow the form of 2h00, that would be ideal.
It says 1h05
